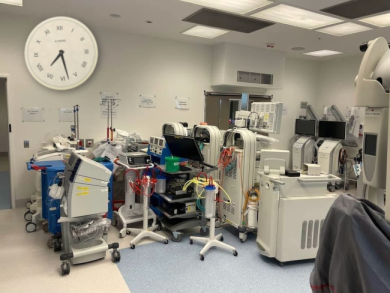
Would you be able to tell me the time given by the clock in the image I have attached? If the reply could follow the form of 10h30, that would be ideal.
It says 7h28
